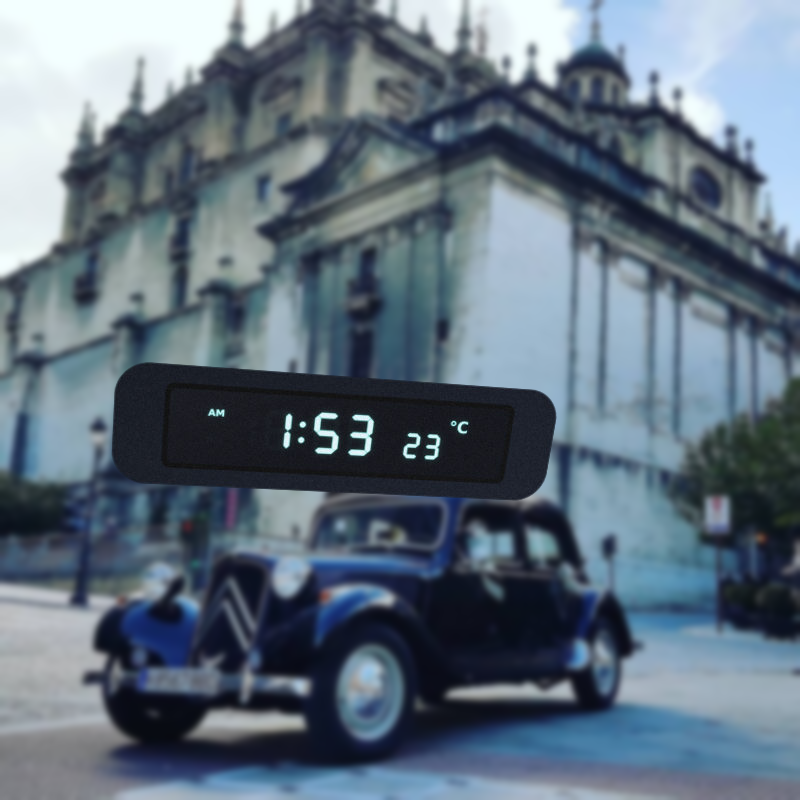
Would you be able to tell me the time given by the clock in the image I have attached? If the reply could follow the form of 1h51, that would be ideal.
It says 1h53
